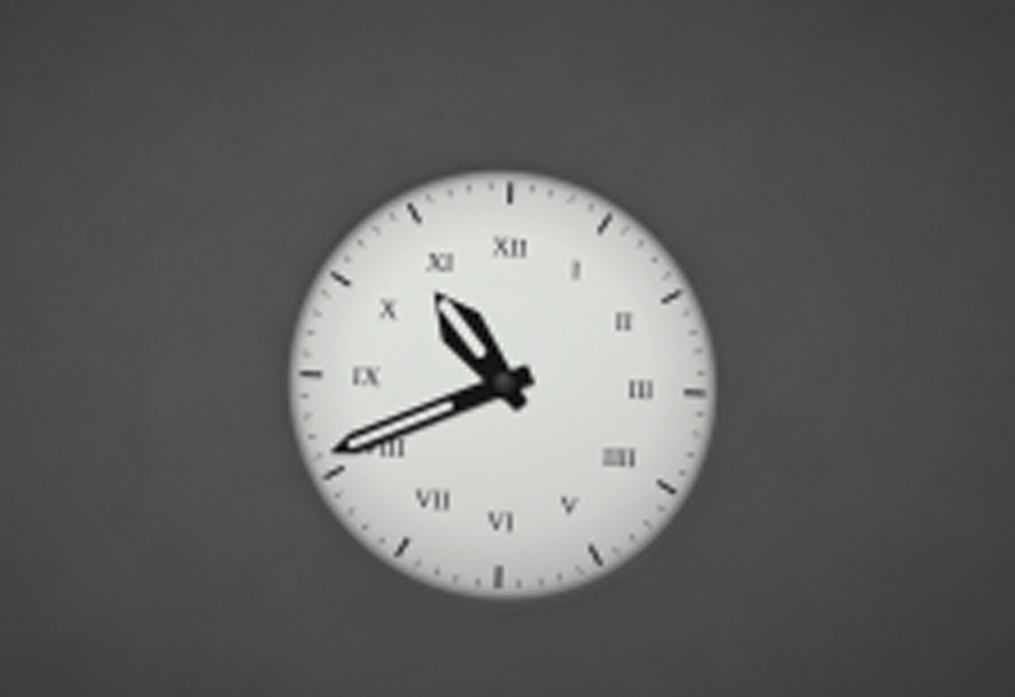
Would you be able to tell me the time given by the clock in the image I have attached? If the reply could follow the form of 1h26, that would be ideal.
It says 10h41
